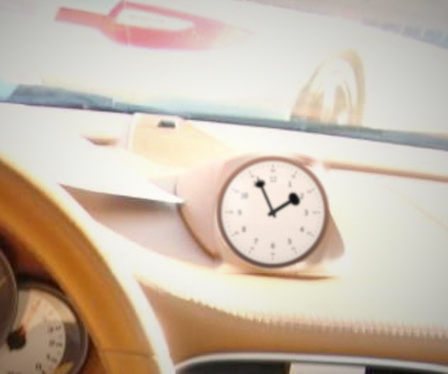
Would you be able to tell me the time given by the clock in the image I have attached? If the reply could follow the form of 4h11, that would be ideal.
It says 1h56
